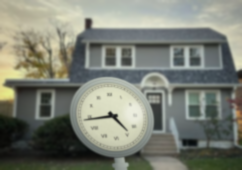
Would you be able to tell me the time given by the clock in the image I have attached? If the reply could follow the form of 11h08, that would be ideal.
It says 4h44
